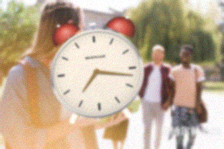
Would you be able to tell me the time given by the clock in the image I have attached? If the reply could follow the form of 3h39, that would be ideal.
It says 7h17
